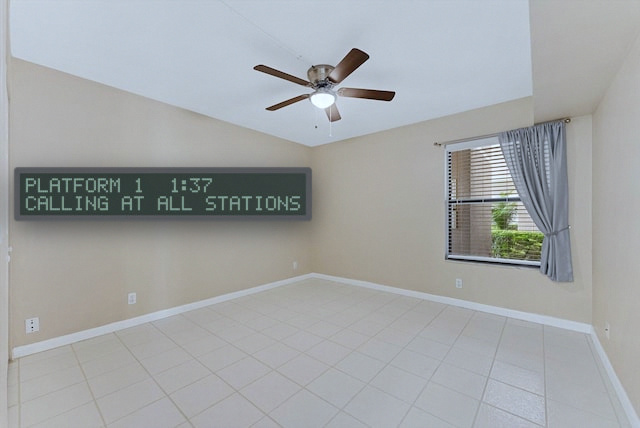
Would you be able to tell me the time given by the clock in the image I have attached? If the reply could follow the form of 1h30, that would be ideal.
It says 1h37
